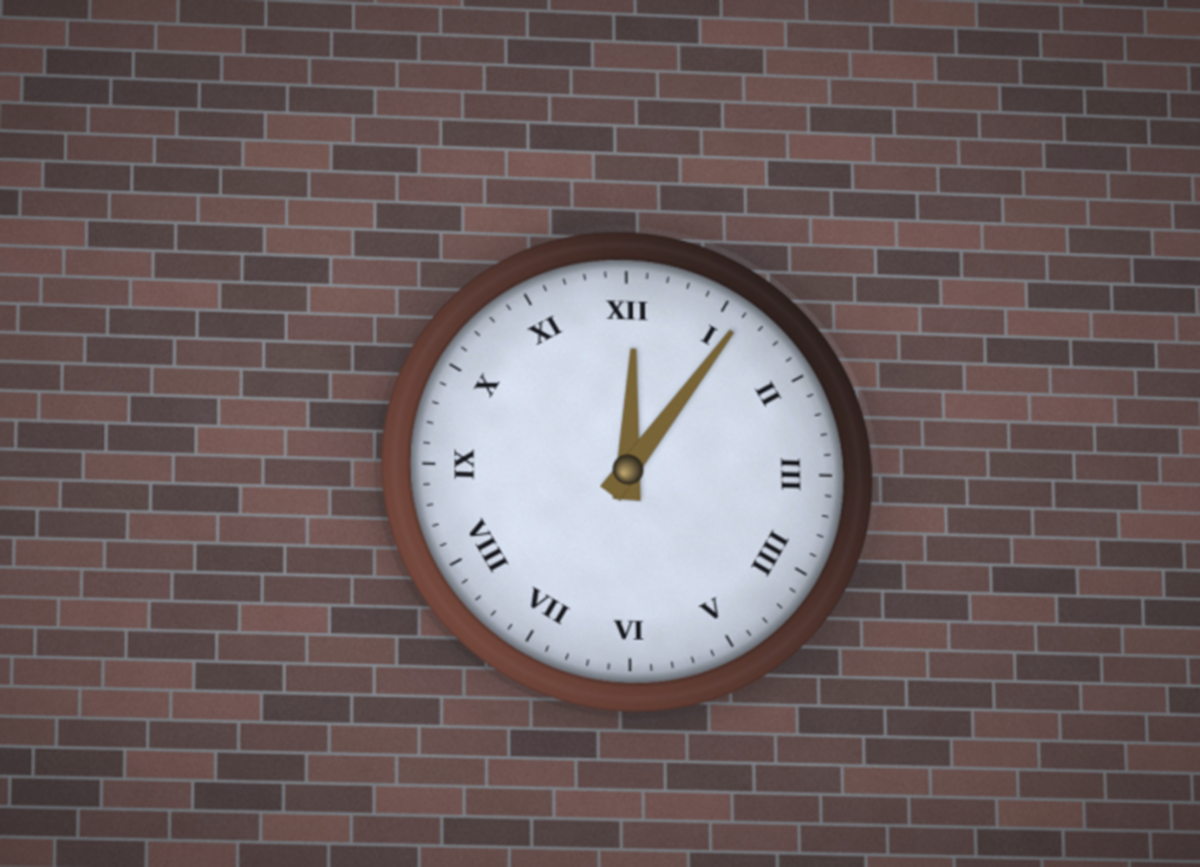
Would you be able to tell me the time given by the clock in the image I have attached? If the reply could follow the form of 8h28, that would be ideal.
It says 12h06
